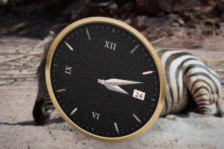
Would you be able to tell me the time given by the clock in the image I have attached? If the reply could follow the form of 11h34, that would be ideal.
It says 3h12
